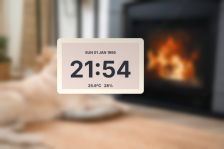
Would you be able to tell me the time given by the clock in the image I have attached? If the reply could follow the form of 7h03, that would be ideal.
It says 21h54
